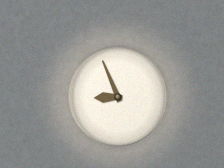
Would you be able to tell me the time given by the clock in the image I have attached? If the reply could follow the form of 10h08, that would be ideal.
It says 8h56
